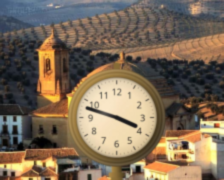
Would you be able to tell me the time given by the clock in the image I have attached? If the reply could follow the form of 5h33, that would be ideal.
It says 3h48
